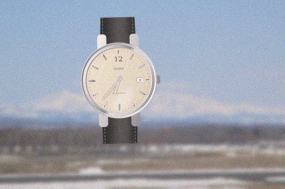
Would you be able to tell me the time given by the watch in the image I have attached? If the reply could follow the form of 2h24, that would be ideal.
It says 6h37
